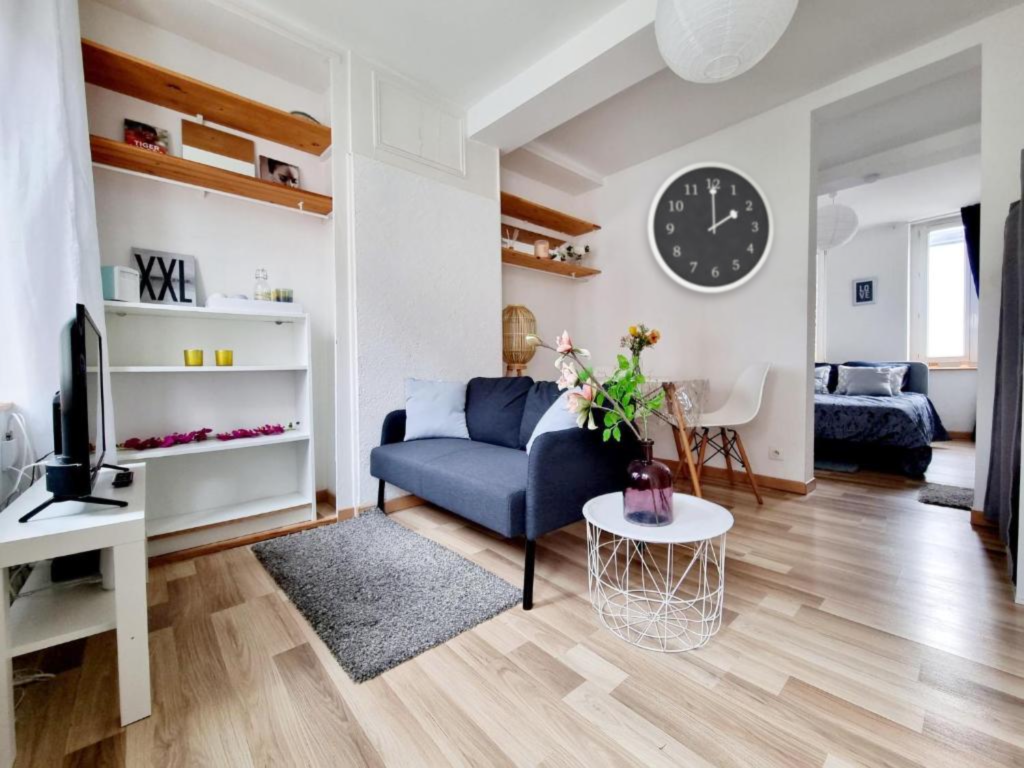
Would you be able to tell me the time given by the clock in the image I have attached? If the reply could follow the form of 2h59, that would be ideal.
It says 2h00
